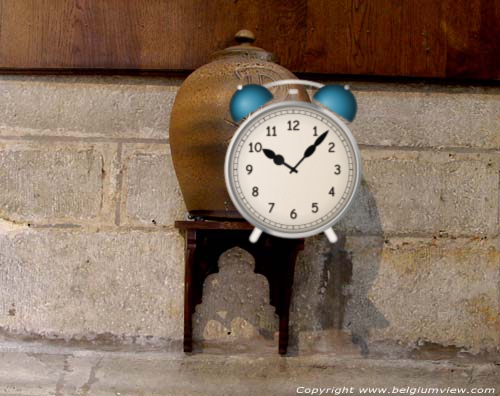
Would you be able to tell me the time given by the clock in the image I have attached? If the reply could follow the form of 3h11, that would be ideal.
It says 10h07
